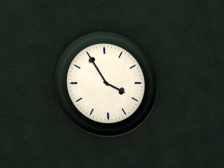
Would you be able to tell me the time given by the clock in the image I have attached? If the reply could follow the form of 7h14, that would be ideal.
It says 3h55
